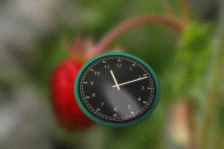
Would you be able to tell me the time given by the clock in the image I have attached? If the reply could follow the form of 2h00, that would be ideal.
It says 11h11
